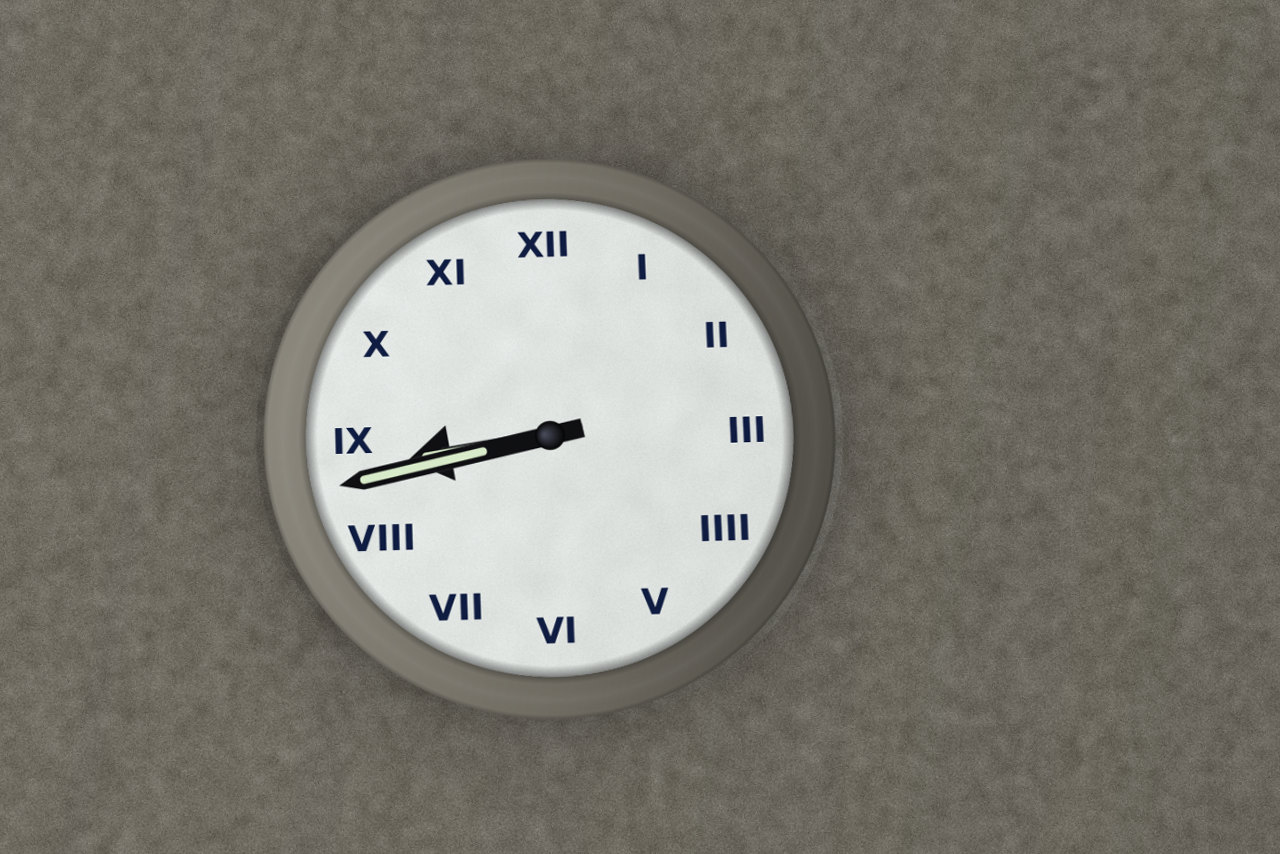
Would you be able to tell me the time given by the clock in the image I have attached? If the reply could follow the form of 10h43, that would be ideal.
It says 8h43
